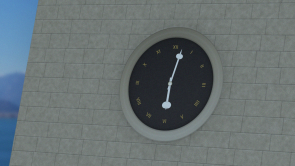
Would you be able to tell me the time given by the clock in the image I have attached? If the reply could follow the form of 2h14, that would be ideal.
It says 6h02
